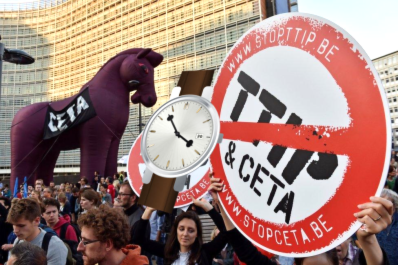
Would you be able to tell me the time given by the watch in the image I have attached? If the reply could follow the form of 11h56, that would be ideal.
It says 3h53
